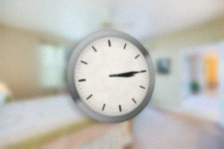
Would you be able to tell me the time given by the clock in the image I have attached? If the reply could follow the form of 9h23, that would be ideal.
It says 3h15
